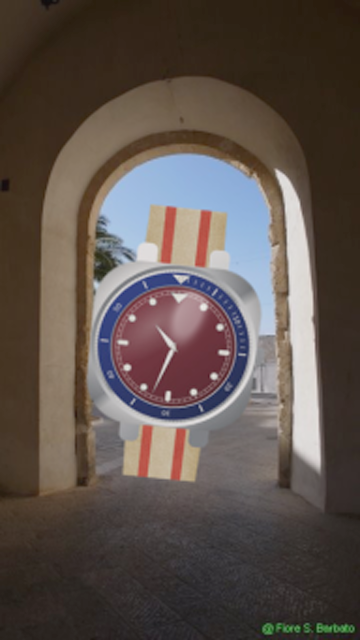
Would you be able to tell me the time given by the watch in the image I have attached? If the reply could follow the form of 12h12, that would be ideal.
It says 10h33
